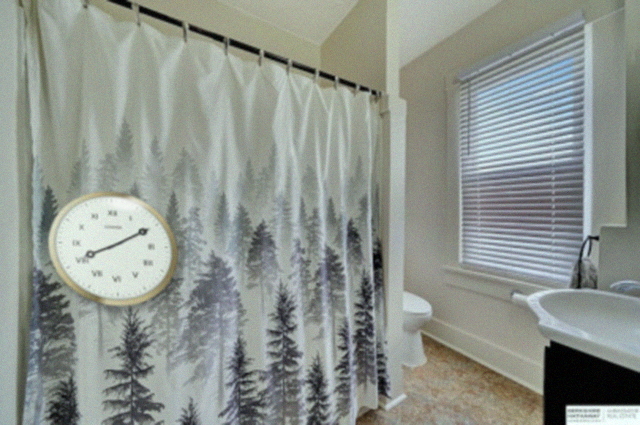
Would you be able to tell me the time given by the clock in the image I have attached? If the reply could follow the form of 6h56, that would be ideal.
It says 8h10
